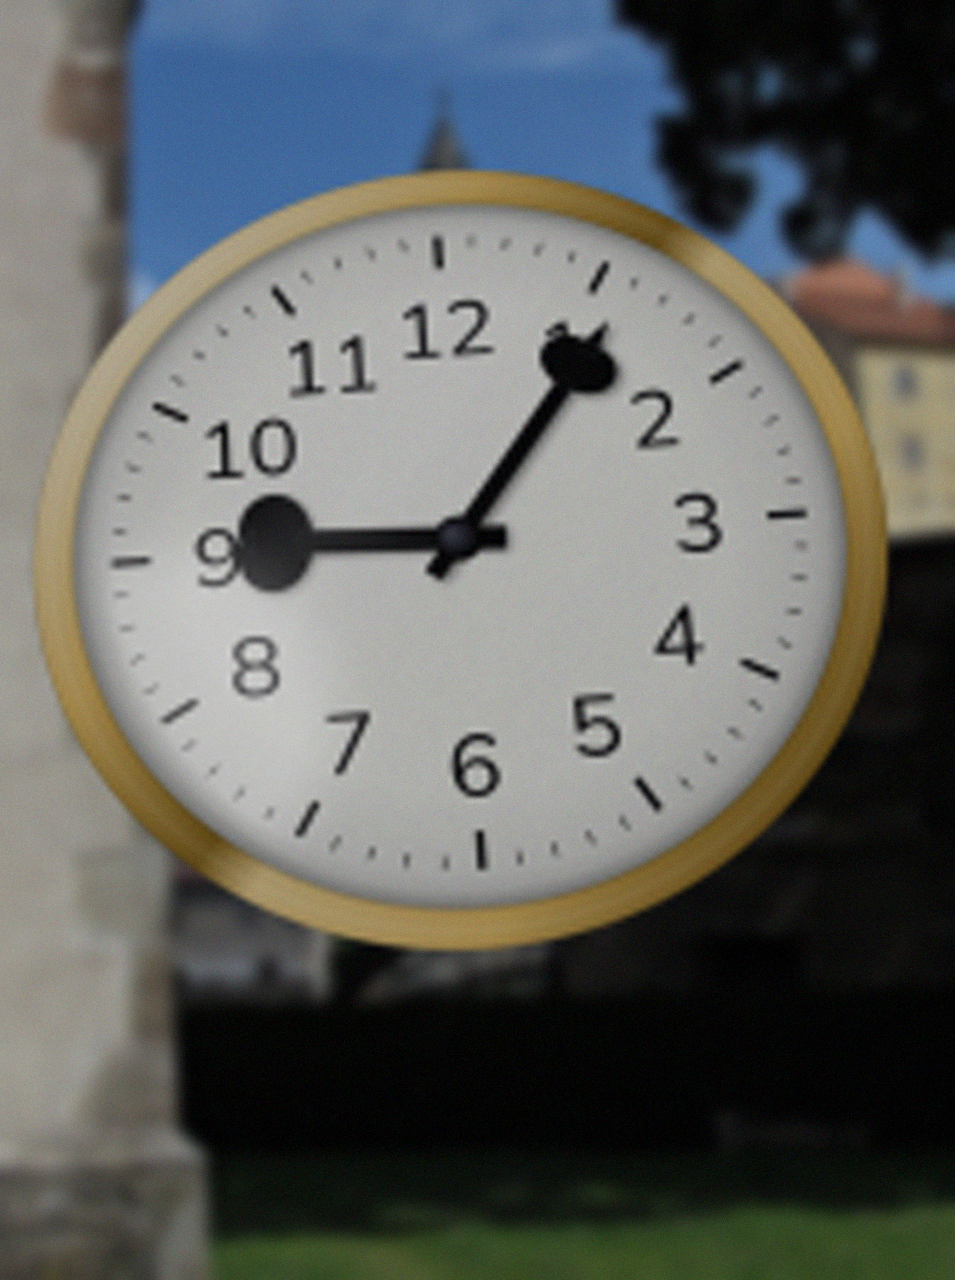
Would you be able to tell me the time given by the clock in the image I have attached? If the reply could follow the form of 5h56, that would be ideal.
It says 9h06
